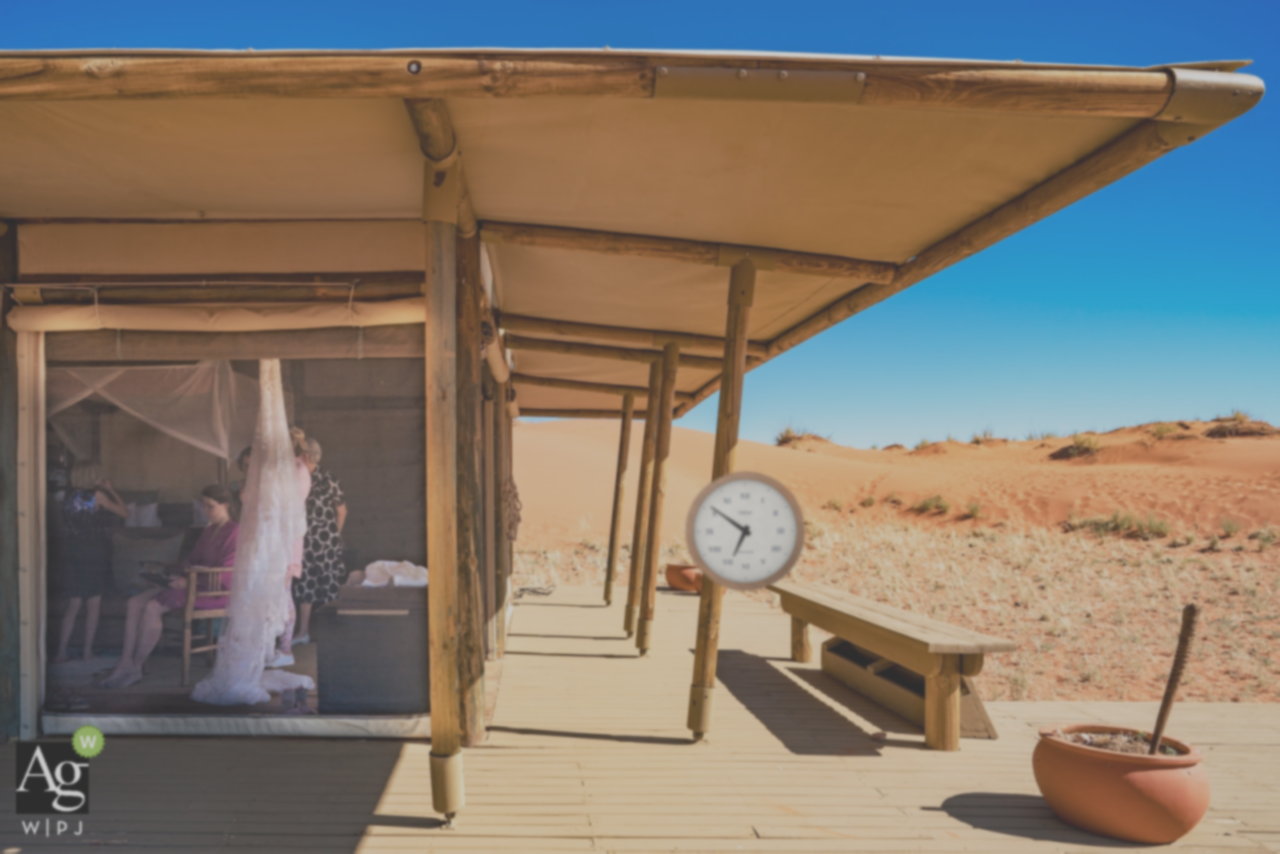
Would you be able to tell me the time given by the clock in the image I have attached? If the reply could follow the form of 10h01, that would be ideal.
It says 6h51
